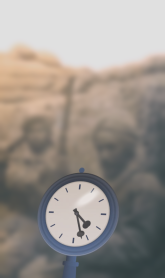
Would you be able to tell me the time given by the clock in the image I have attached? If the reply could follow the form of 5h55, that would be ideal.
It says 4h27
